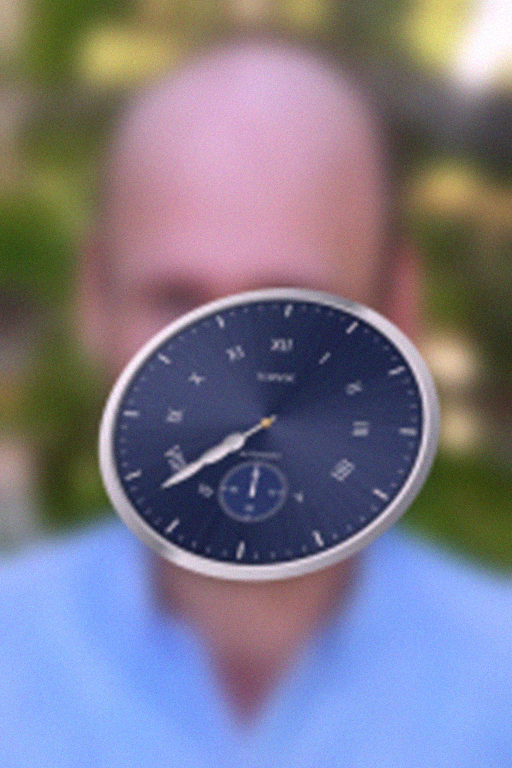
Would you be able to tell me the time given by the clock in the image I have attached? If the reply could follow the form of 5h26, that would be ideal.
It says 7h38
